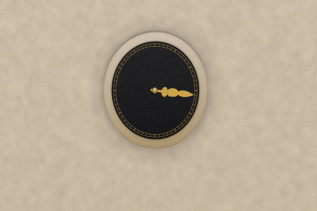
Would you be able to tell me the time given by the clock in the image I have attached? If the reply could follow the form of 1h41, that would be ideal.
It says 3h16
